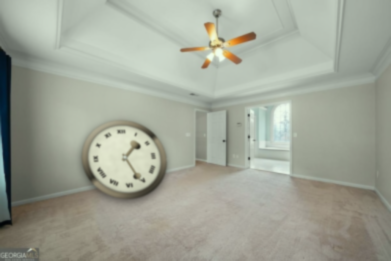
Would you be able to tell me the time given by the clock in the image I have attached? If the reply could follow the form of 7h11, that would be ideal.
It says 1h26
